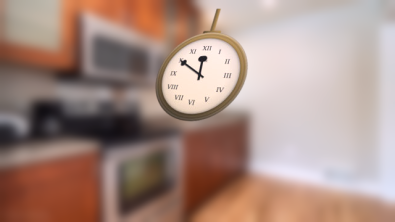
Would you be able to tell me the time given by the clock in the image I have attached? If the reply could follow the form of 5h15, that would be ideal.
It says 11h50
